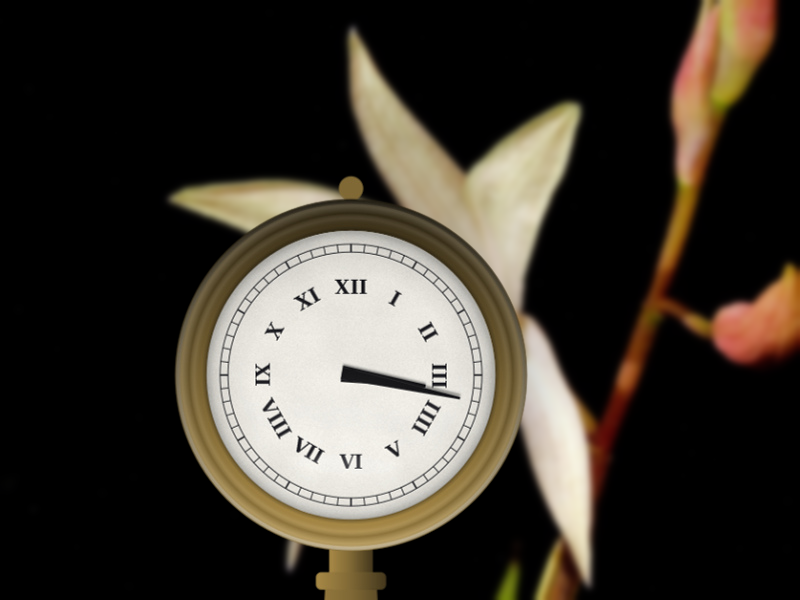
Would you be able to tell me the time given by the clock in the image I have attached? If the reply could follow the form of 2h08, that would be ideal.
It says 3h17
